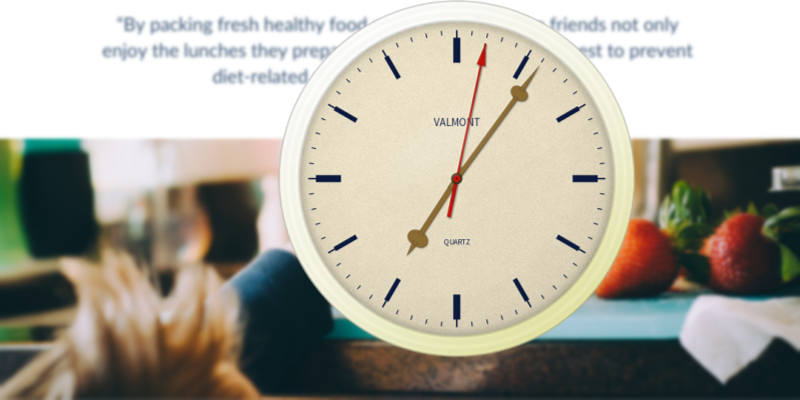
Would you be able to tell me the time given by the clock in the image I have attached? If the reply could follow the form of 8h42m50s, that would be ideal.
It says 7h06m02s
